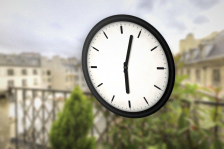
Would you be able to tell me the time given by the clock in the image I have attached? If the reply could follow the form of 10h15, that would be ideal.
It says 6h03
